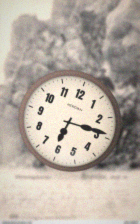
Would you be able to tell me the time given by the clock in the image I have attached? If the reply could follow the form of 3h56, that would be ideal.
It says 6h14
